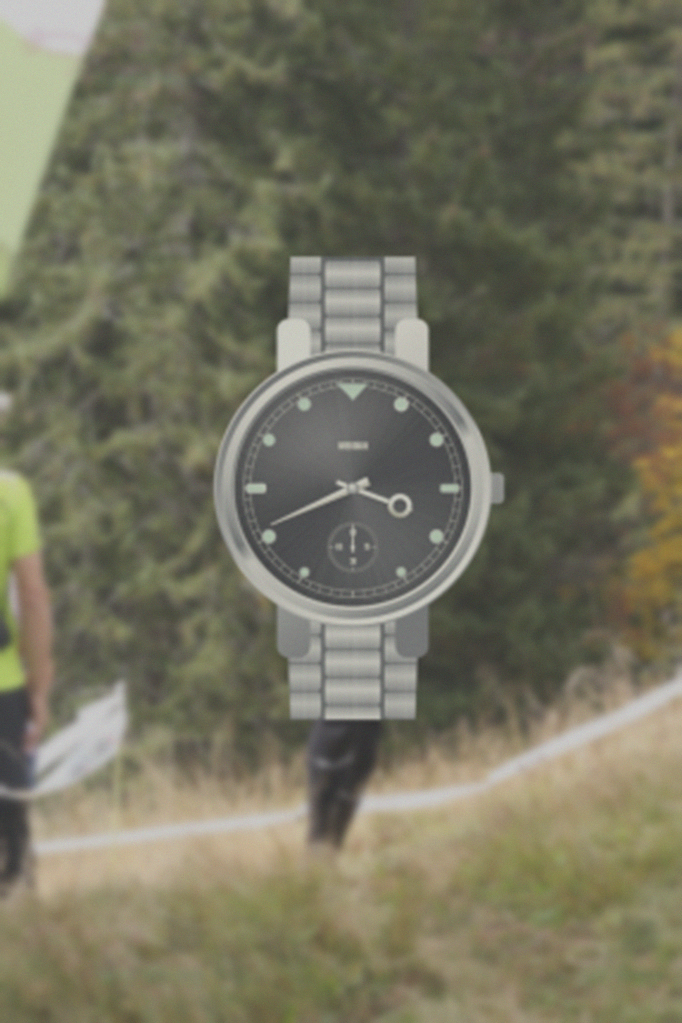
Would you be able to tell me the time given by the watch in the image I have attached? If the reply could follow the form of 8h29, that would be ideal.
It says 3h41
